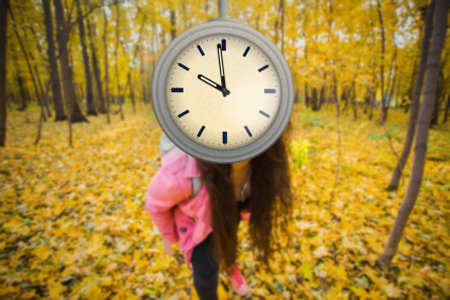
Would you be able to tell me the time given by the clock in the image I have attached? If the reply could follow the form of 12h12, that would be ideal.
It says 9h59
